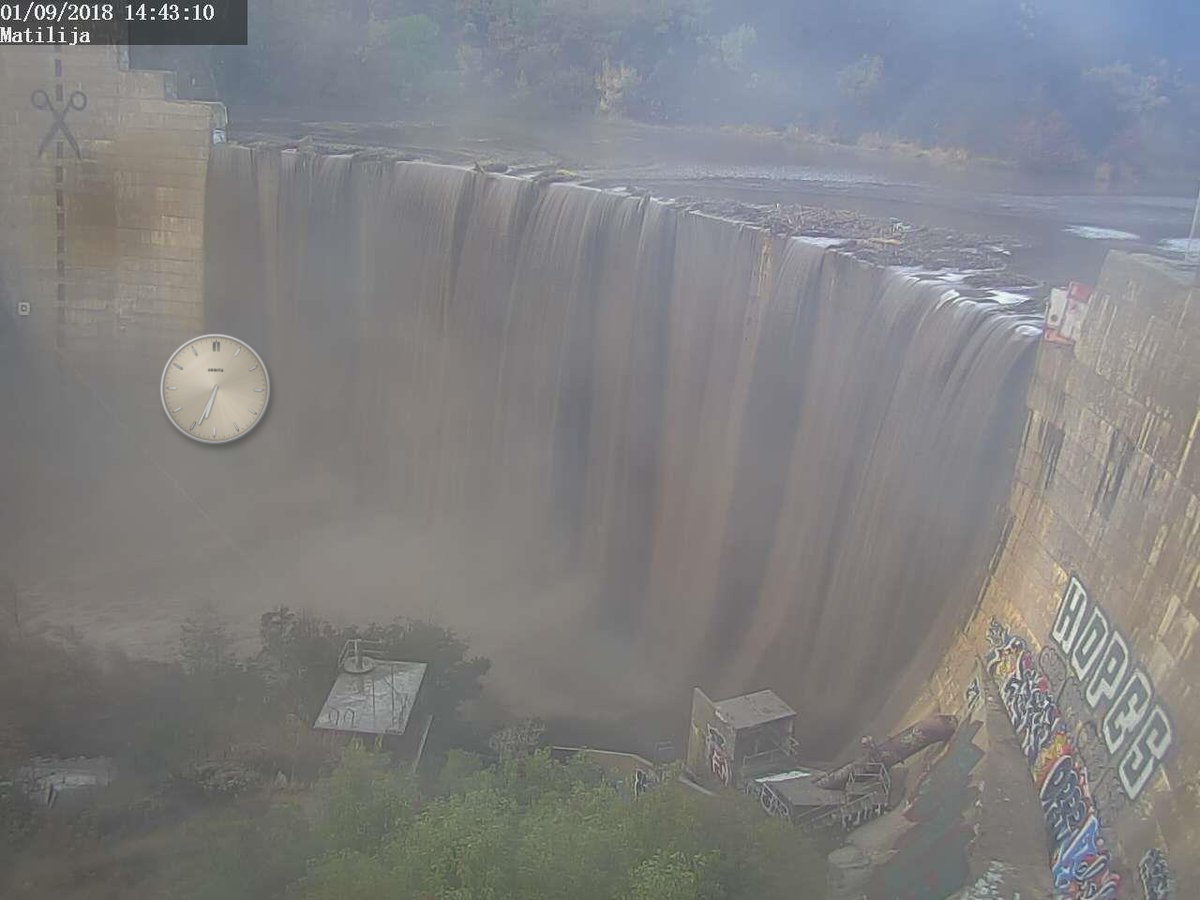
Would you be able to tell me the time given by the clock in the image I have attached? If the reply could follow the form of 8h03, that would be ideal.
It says 6h34
